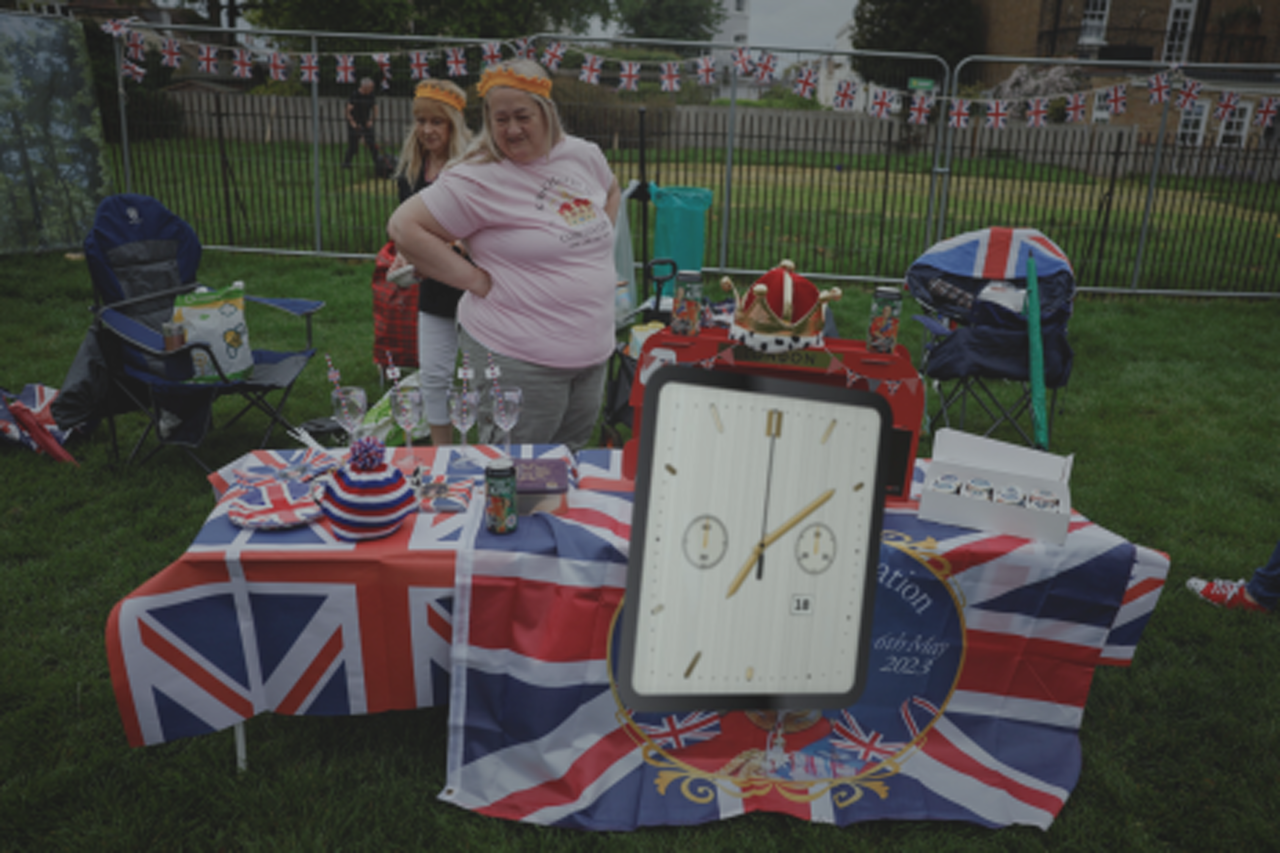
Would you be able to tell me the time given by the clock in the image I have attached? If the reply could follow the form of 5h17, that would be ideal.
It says 7h09
